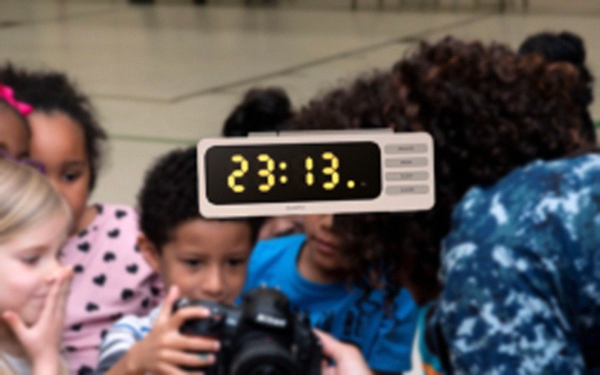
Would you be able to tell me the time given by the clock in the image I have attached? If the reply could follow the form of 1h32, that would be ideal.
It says 23h13
